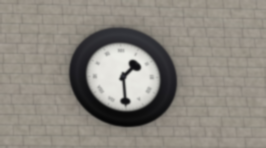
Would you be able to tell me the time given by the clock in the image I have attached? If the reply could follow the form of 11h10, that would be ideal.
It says 1h30
